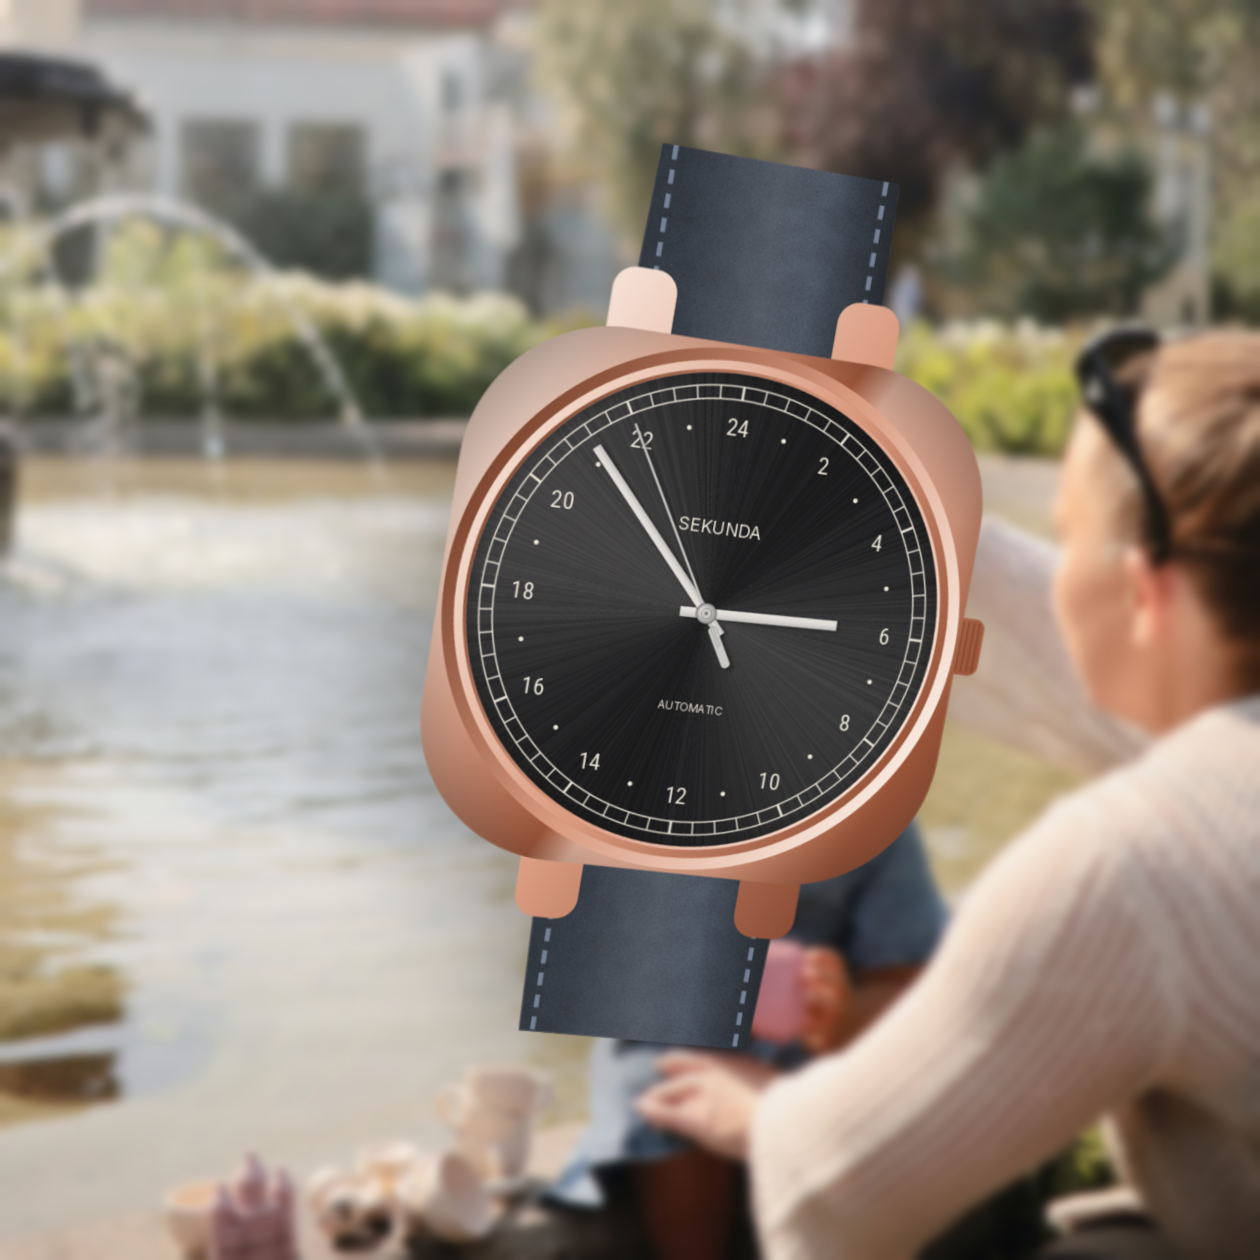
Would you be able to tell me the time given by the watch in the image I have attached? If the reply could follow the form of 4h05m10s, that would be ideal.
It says 5h52m55s
